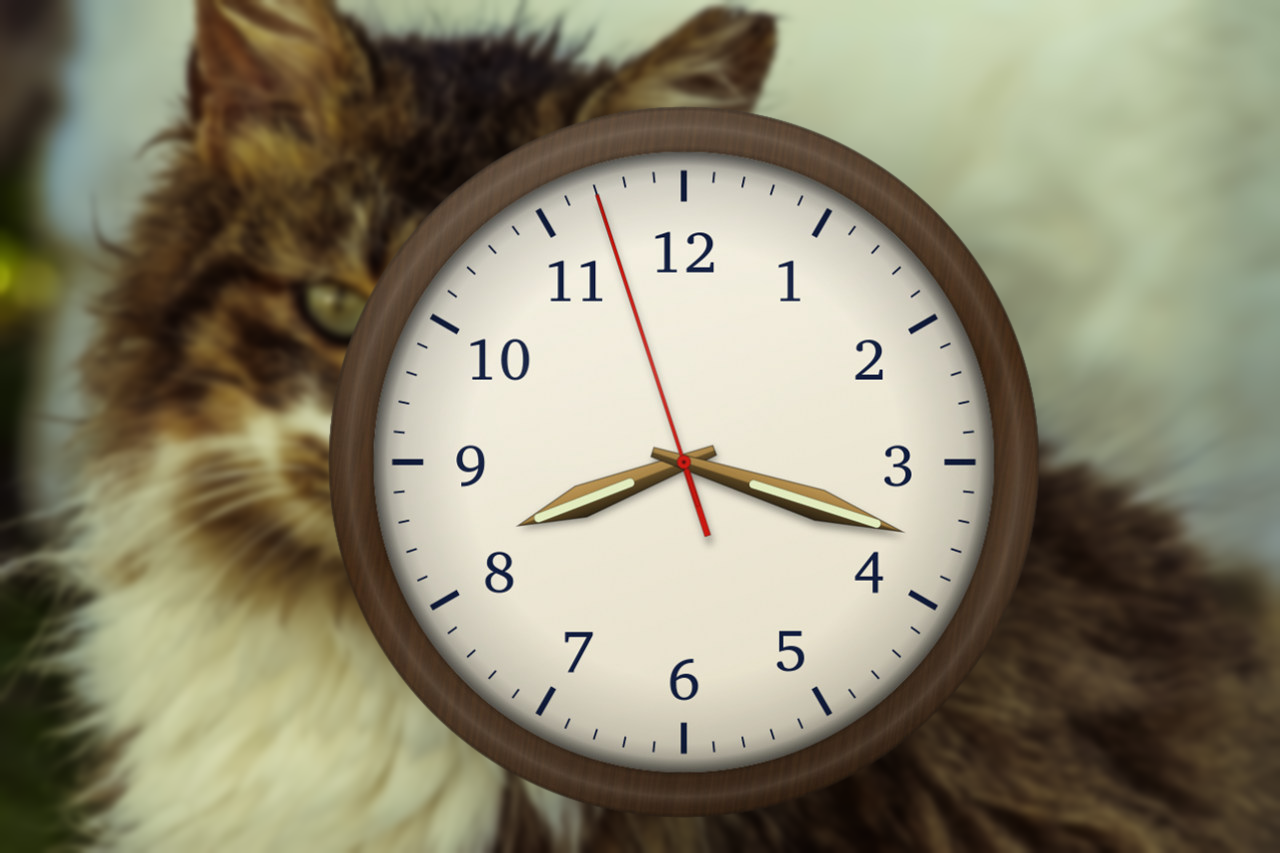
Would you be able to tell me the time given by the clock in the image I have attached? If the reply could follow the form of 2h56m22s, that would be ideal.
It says 8h17m57s
